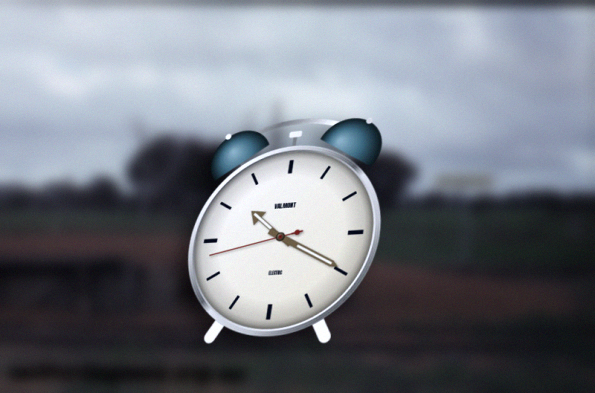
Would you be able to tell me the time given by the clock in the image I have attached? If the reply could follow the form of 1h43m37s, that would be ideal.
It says 10h19m43s
